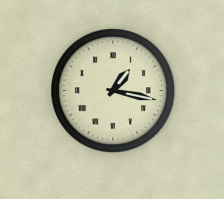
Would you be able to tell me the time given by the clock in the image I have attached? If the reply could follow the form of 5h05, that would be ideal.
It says 1h17
